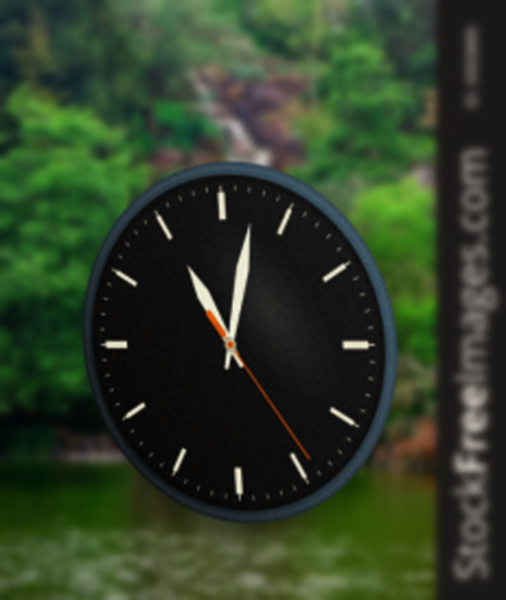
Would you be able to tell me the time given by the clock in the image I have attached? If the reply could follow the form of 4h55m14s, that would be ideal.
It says 11h02m24s
